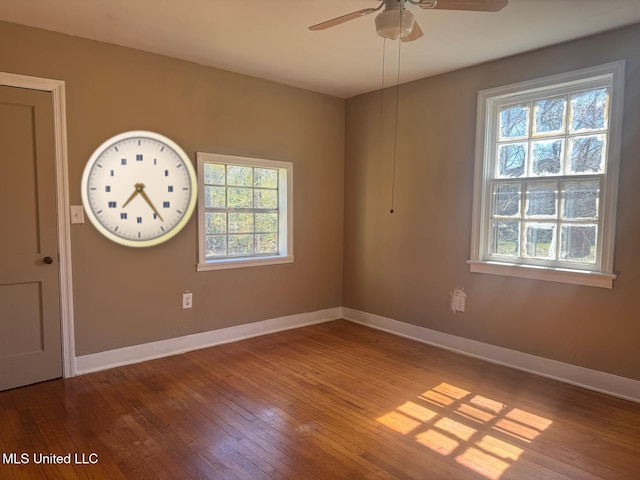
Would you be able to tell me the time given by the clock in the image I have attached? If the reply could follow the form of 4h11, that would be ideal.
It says 7h24
